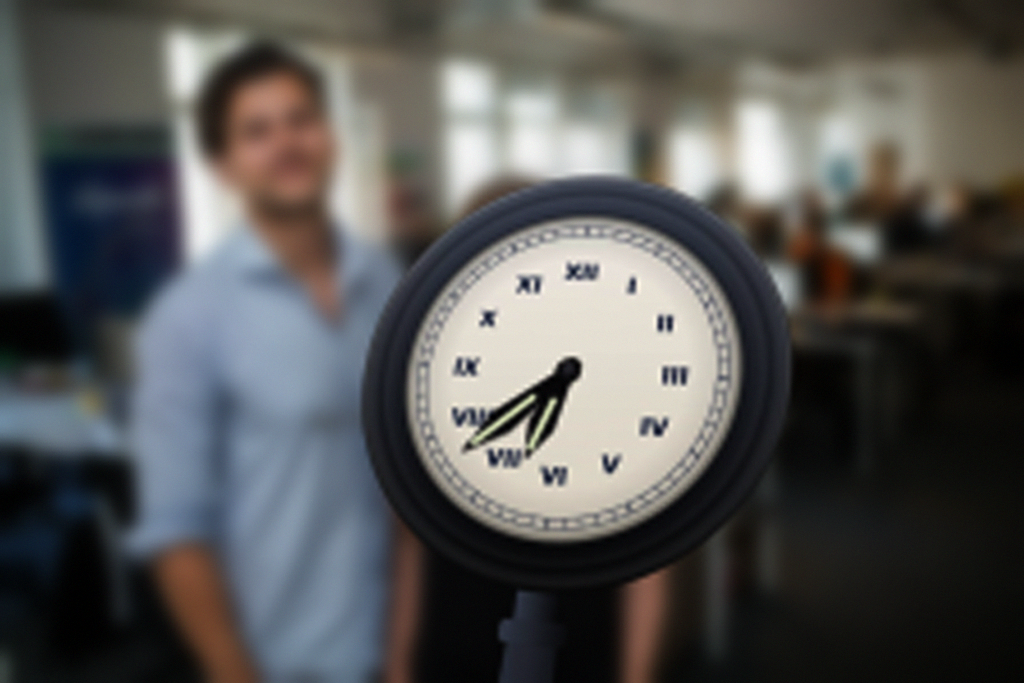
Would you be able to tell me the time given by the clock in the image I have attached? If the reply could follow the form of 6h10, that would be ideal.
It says 6h38
